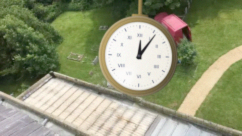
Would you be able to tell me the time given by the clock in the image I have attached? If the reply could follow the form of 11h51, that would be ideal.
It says 12h06
